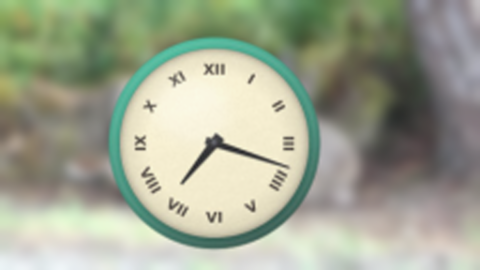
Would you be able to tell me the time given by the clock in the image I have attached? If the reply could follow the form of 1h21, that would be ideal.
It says 7h18
